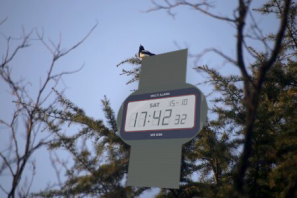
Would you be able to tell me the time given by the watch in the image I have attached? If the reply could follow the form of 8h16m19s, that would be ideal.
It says 17h42m32s
